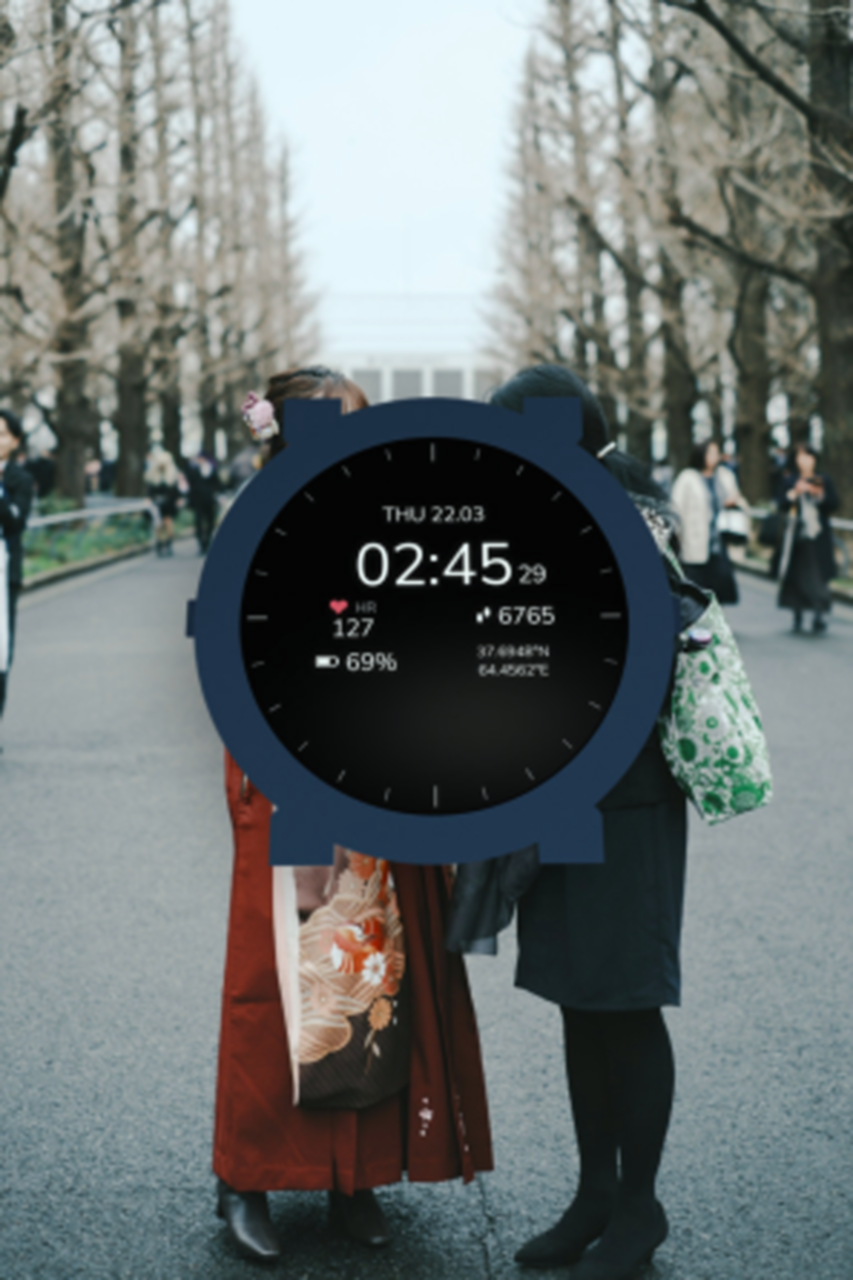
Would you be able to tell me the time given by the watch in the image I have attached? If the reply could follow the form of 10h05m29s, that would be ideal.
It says 2h45m29s
